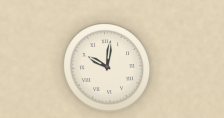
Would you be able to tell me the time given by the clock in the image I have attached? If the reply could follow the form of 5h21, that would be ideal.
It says 10h02
